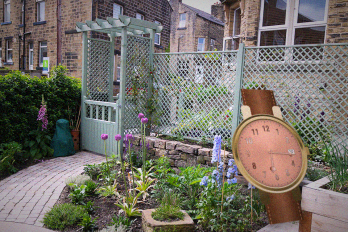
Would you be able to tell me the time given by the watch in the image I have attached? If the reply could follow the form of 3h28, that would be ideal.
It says 6h16
